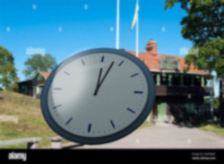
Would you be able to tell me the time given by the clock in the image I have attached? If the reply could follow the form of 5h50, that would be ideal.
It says 12h03
